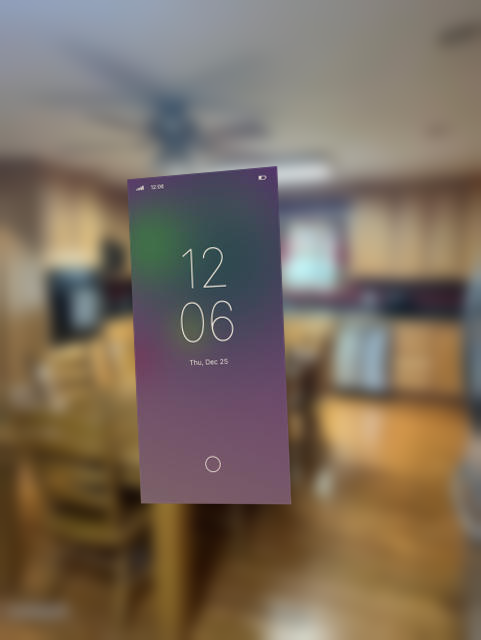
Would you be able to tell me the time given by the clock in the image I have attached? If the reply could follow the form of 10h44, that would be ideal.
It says 12h06
